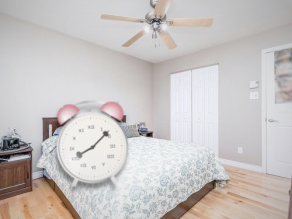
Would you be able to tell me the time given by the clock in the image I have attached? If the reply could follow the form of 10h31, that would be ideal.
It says 8h08
